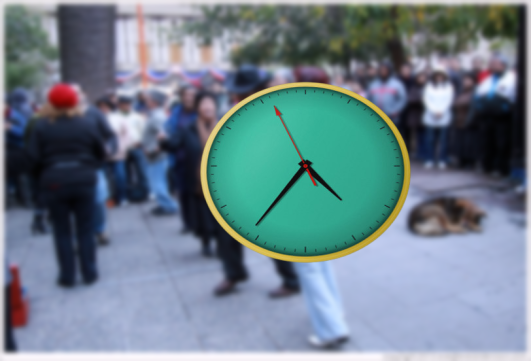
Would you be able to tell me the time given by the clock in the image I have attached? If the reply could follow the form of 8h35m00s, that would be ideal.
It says 4h35m56s
